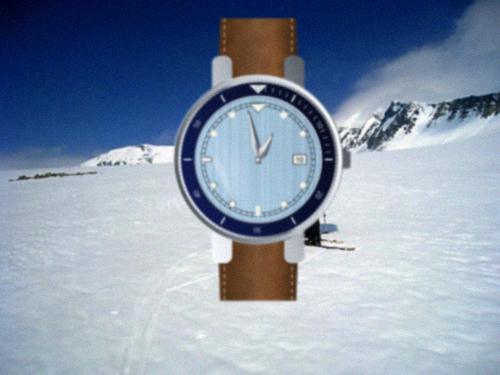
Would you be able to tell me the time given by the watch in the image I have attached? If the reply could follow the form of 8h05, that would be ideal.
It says 12h58
